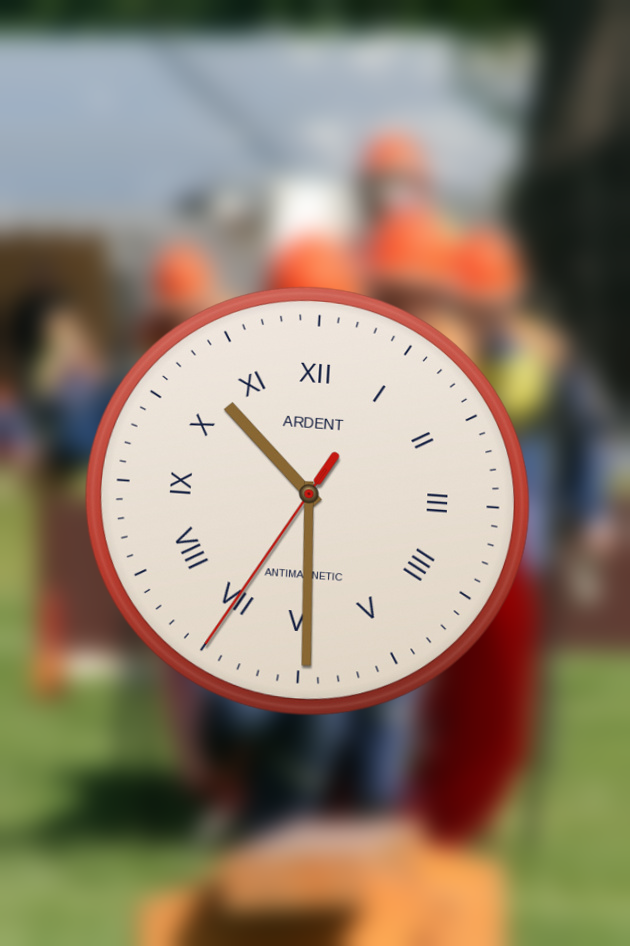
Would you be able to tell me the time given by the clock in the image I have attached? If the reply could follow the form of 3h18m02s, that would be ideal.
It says 10h29m35s
